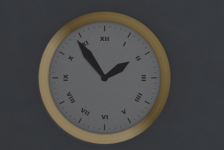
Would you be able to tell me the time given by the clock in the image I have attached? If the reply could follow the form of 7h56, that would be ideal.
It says 1h54
